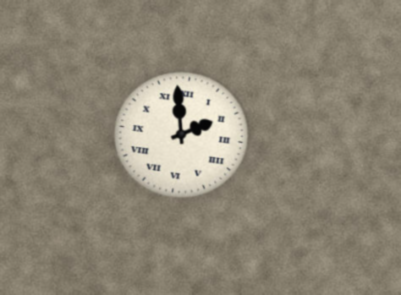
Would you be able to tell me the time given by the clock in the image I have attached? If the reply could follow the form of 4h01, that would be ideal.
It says 1h58
